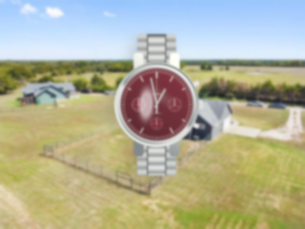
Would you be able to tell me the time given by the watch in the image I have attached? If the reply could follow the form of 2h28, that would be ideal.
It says 12h58
